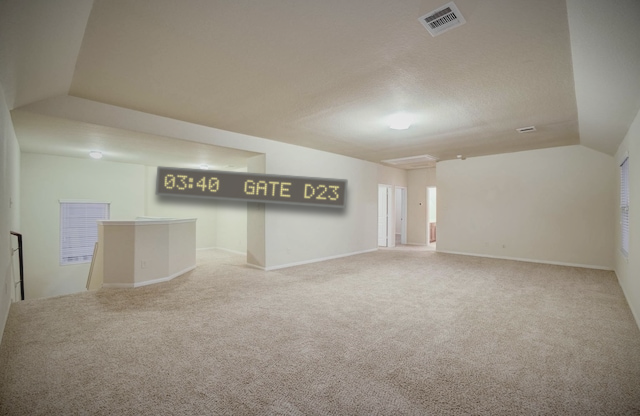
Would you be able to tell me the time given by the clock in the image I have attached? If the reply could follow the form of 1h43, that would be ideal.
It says 3h40
